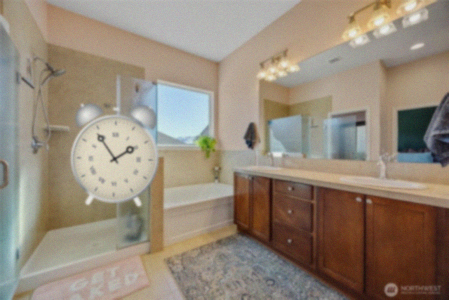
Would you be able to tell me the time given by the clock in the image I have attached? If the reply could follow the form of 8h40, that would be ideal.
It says 1h54
